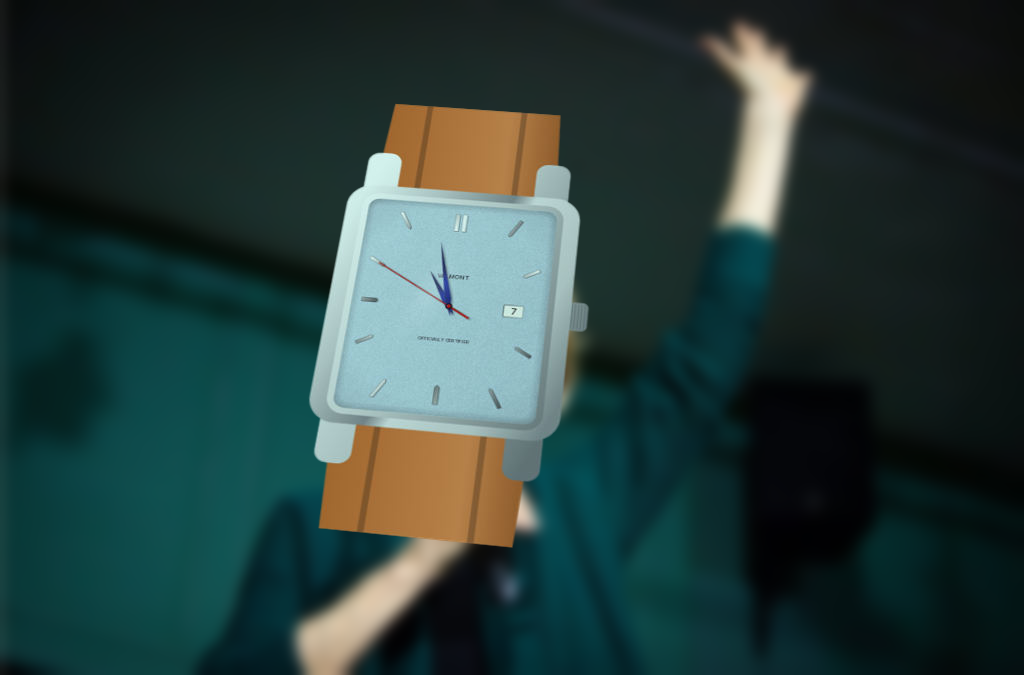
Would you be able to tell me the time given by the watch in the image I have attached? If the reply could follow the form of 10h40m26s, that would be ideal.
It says 10h57m50s
